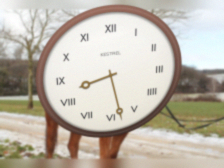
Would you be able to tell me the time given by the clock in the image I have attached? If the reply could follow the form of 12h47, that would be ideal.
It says 8h28
